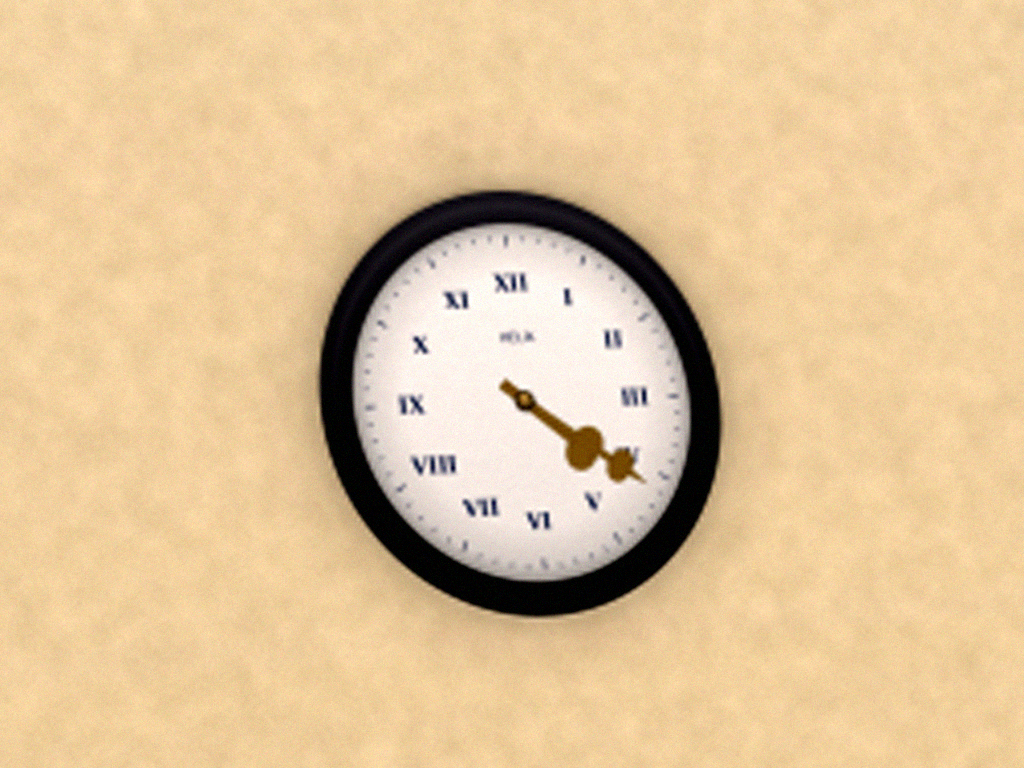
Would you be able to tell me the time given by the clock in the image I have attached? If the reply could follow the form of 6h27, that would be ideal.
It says 4h21
